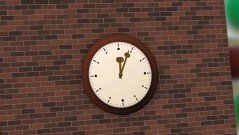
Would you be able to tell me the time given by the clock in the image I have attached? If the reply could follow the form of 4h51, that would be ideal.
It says 12h04
